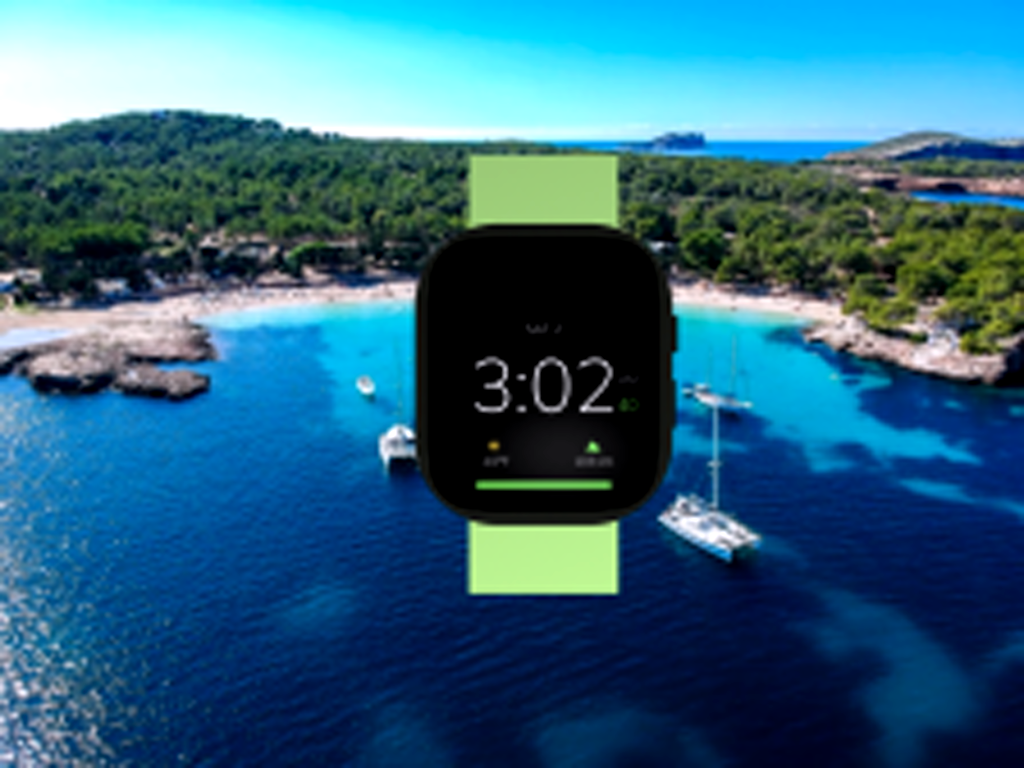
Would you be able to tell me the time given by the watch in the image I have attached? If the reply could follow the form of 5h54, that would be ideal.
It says 3h02
